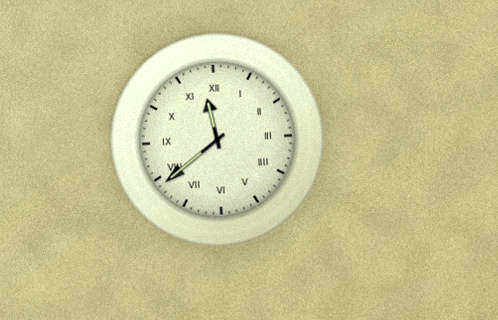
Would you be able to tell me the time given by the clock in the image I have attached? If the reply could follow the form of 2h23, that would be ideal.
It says 11h39
